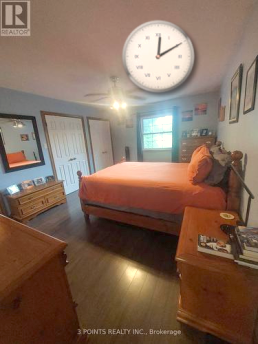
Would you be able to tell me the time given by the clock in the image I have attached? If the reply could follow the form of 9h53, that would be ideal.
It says 12h10
